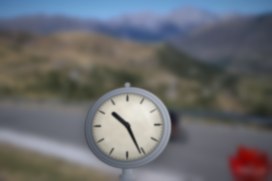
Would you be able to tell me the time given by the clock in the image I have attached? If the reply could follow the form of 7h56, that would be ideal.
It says 10h26
